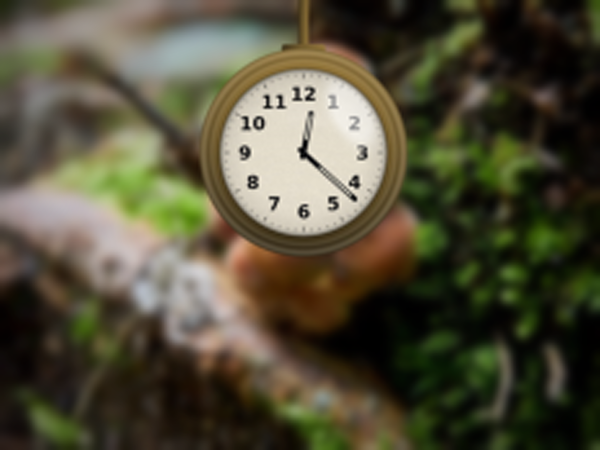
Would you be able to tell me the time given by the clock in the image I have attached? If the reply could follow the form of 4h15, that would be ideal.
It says 12h22
